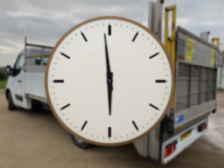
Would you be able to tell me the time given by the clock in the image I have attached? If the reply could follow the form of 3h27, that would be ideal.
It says 5h59
